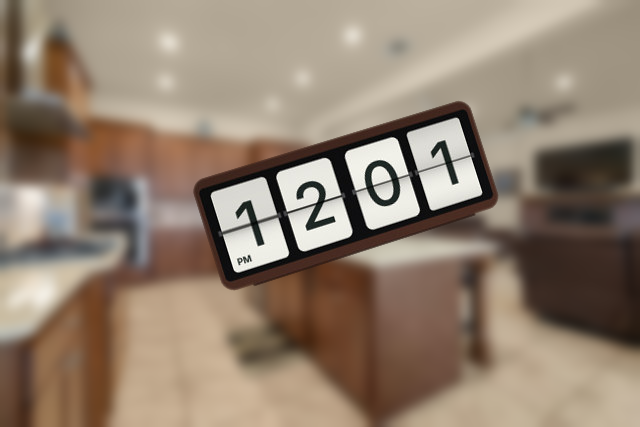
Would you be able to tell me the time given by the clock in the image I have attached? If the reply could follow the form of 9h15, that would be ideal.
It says 12h01
